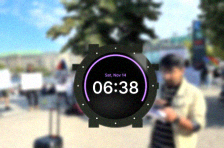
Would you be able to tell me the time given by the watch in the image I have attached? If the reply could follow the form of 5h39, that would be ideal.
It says 6h38
